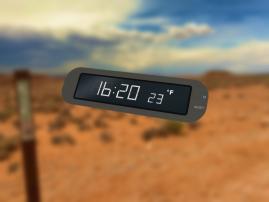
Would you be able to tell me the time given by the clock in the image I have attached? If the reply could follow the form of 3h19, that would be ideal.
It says 16h20
